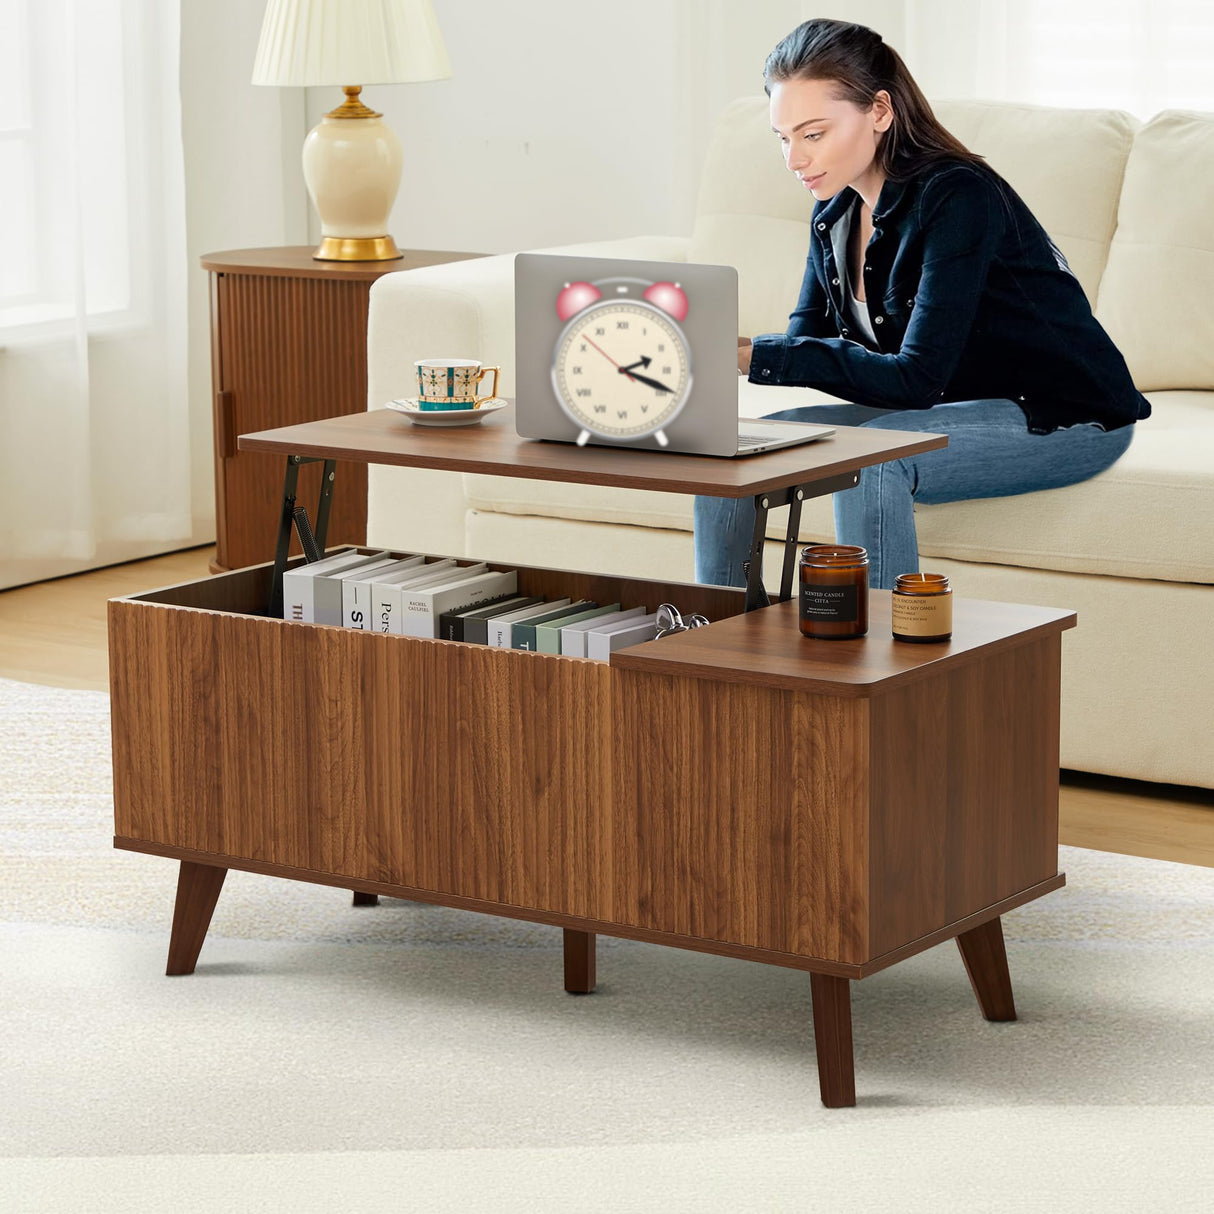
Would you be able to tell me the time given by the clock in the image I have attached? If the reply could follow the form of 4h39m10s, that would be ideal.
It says 2h18m52s
